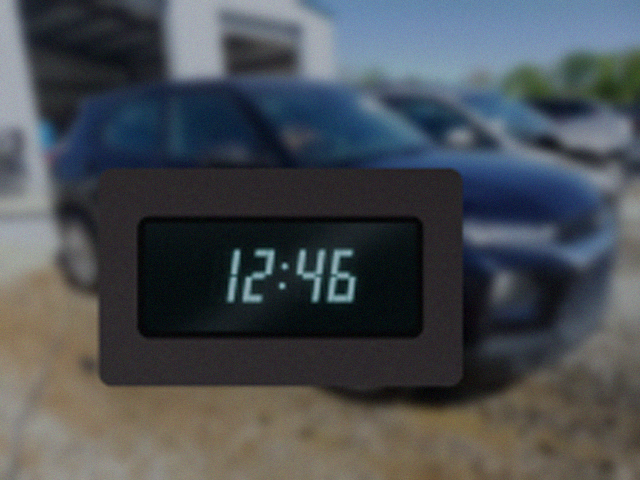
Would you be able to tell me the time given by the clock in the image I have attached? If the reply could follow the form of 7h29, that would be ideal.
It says 12h46
